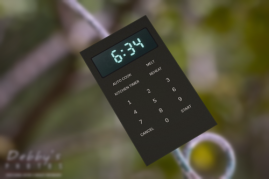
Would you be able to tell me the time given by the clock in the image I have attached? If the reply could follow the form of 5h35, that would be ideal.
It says 6h34
